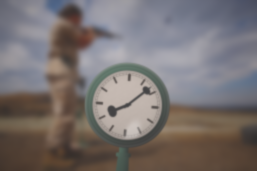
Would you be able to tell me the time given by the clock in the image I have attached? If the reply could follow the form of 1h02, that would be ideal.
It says 8h08
